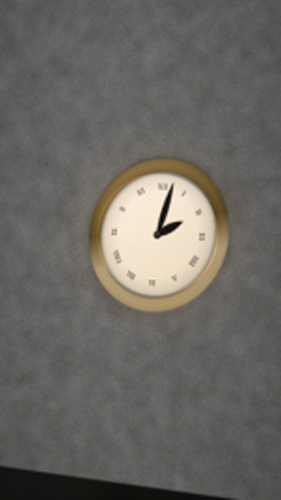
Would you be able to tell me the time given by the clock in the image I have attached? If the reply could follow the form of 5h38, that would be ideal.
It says 2h02
